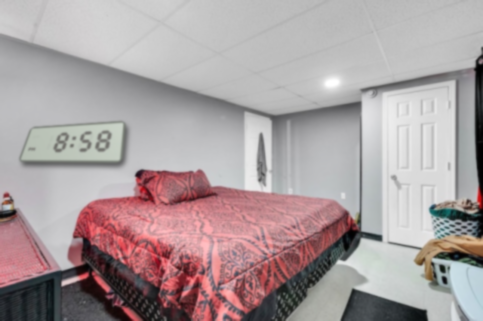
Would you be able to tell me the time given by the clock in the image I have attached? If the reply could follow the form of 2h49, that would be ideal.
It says 8h58
